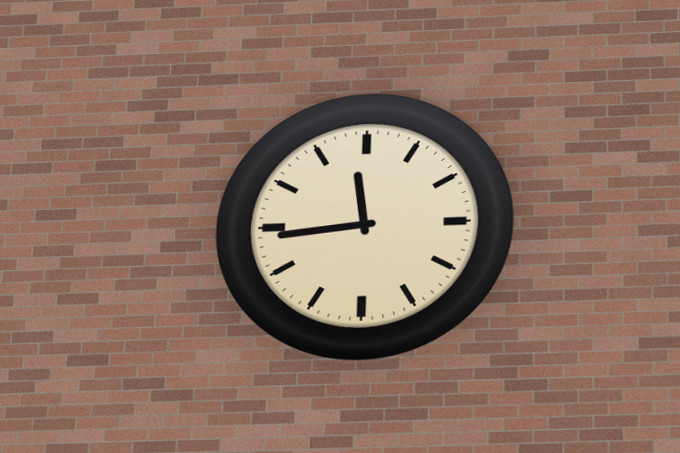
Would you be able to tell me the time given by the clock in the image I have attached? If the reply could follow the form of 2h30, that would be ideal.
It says 11h44
